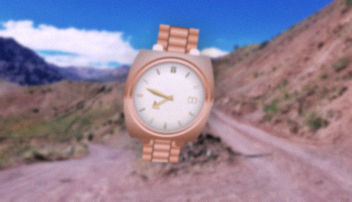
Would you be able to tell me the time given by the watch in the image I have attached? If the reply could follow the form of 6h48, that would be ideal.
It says 7h48
